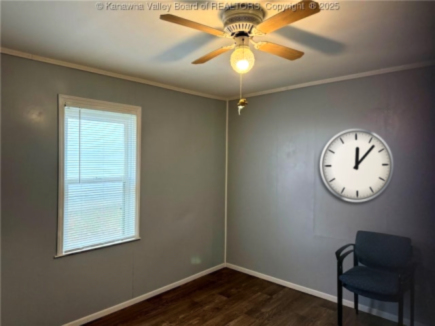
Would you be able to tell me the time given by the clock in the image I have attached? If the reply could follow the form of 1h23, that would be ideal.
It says 12h07
